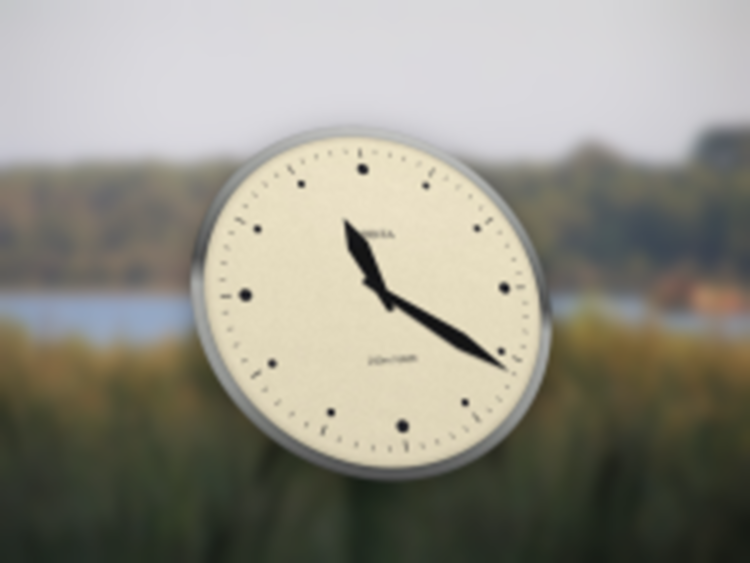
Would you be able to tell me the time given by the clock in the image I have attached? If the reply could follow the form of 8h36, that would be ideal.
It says 11h21
